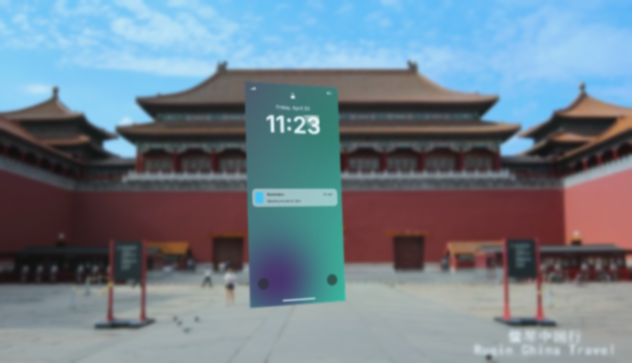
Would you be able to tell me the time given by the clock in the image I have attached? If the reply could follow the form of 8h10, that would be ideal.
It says 11h23
